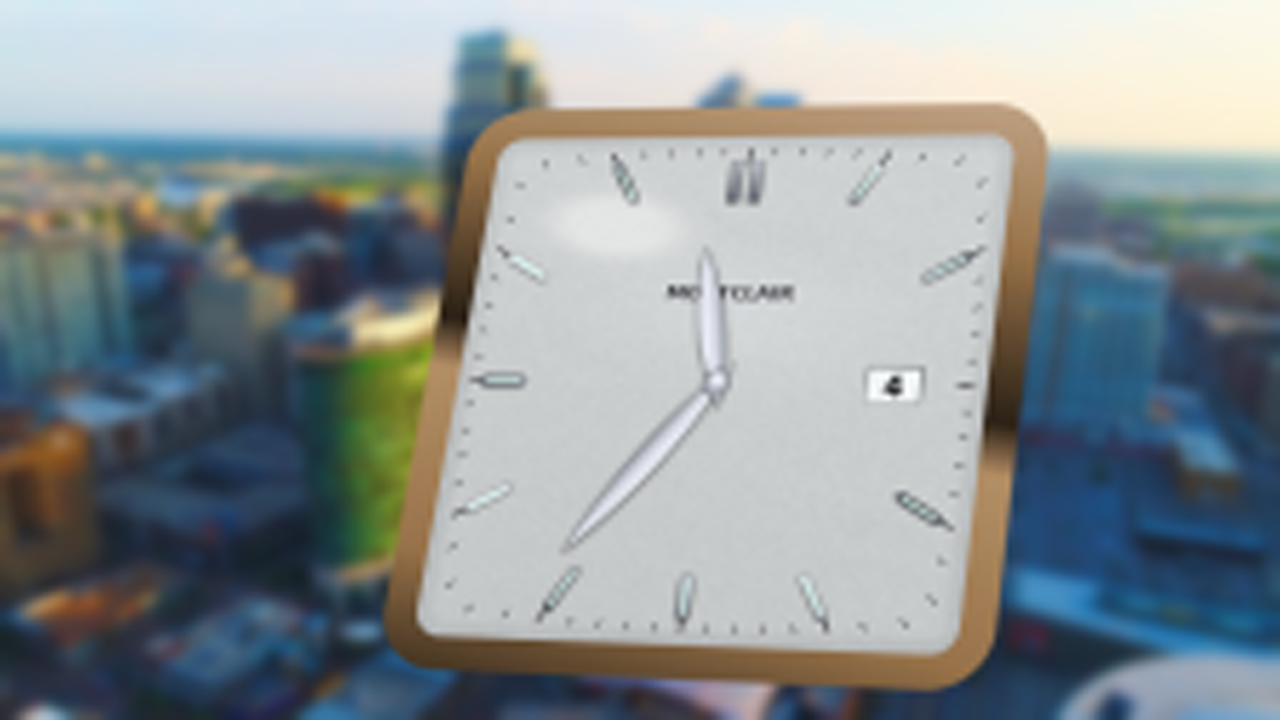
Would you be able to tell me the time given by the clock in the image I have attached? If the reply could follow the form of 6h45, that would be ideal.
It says 11h36
